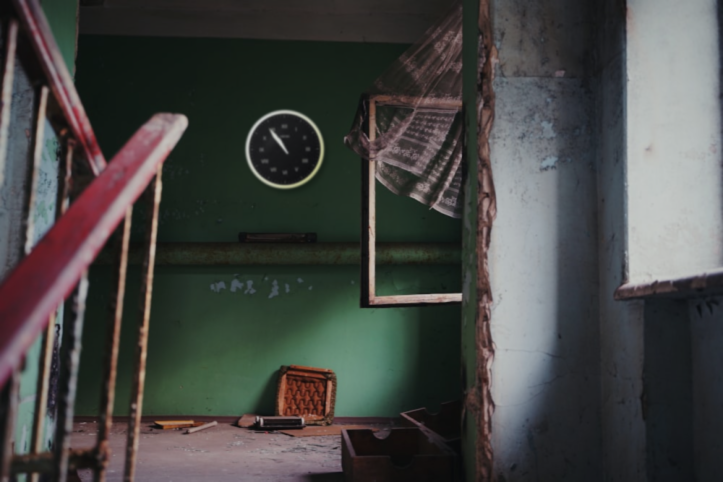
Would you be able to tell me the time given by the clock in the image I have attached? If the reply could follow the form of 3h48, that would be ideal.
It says 10h54
